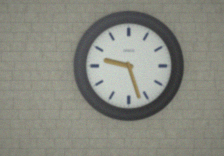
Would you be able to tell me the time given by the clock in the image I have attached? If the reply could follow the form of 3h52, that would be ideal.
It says 9h27
